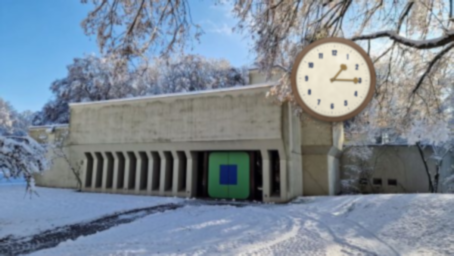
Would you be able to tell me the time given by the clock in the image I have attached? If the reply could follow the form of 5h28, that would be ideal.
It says 1h15
